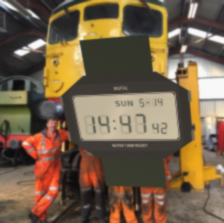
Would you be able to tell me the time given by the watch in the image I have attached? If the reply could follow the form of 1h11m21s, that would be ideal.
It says 14h47m42s
